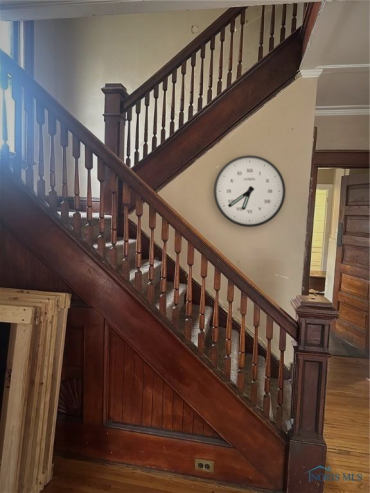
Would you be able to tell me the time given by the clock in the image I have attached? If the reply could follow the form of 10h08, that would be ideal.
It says 6h39
